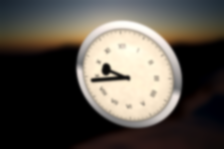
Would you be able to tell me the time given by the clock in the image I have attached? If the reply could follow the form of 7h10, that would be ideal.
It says 9h44
